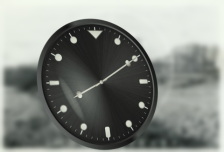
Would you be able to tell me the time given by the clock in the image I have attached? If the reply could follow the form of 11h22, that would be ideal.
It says 8h10
